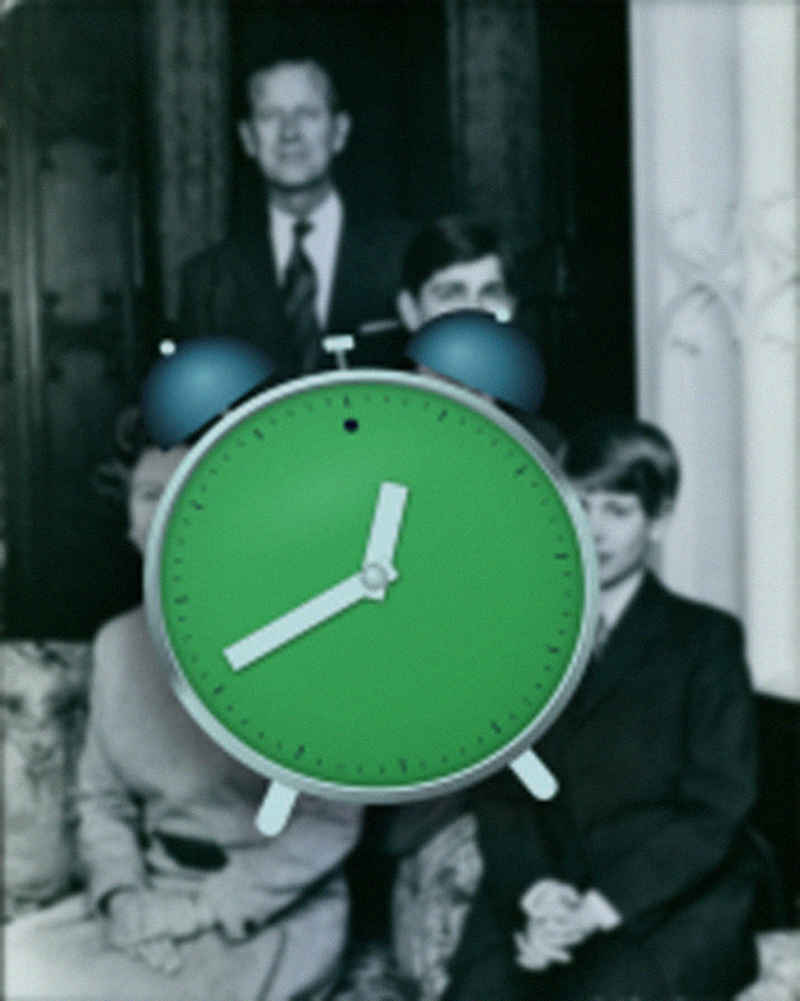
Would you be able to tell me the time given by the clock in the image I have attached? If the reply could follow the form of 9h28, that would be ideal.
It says 12h41
